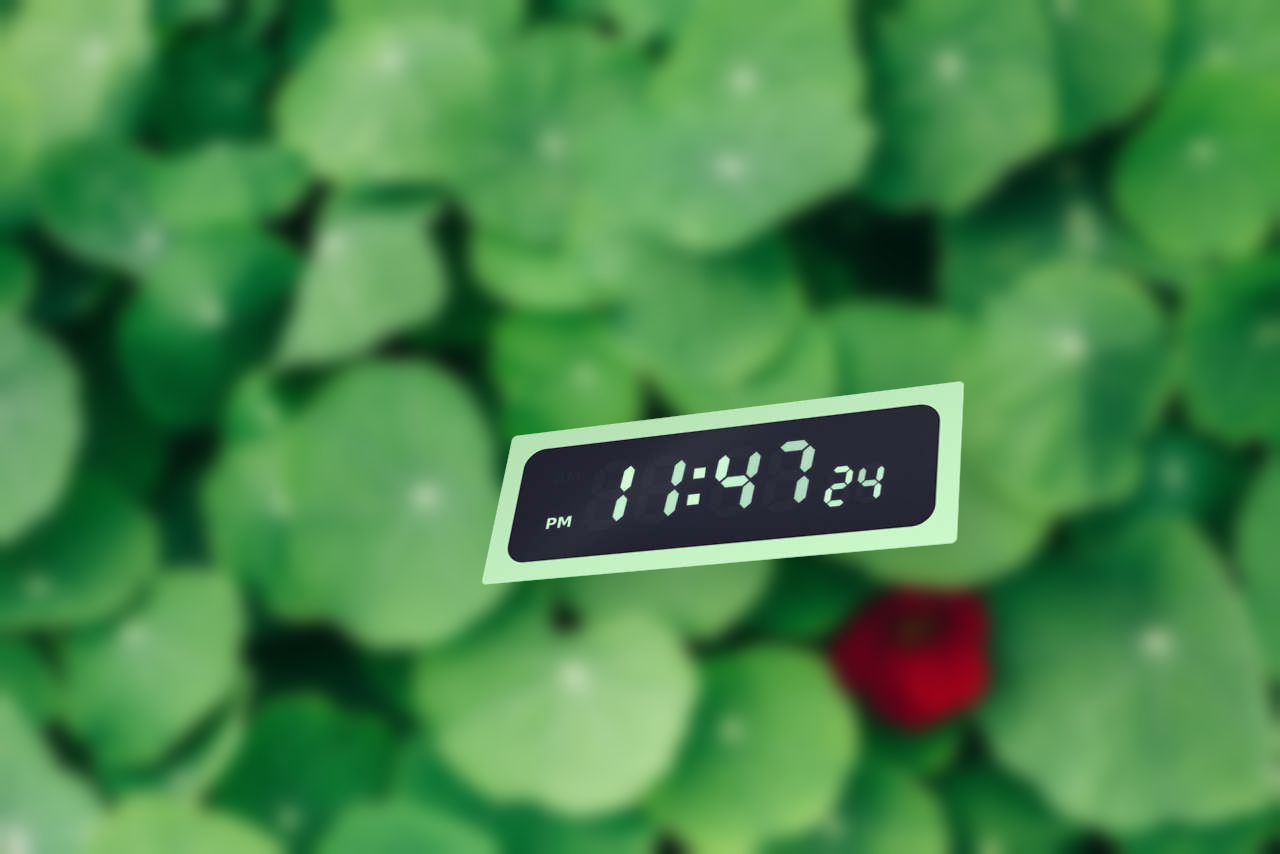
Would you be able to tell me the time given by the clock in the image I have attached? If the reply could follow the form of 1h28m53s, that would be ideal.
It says 11h47m24s
